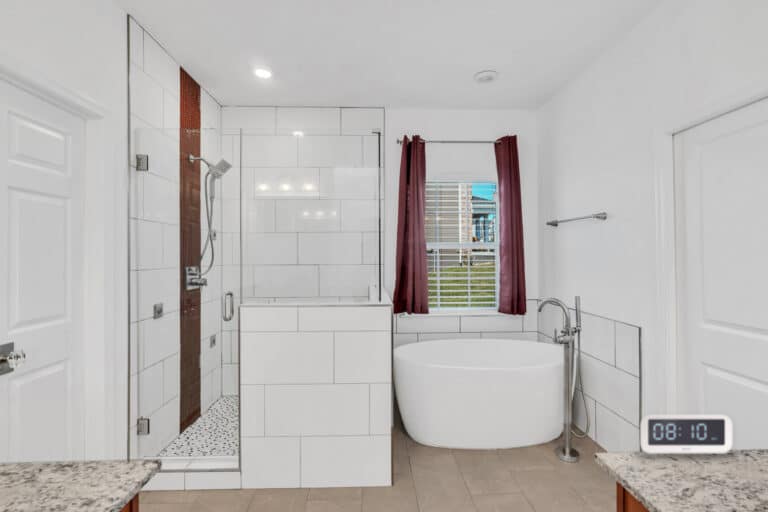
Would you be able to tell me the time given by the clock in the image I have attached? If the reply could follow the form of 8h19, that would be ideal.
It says 8h10
